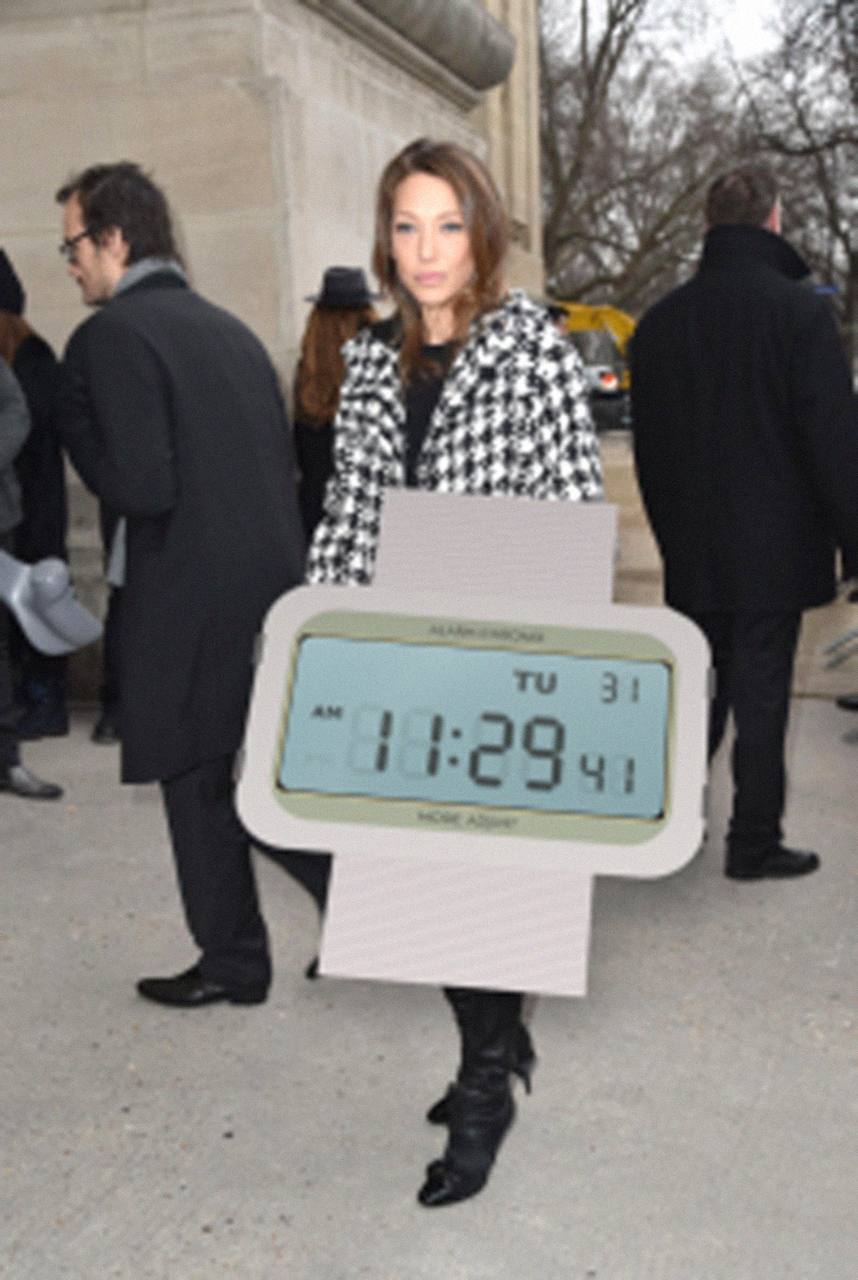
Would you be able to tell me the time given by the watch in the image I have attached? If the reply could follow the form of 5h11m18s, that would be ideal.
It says 11h29m41s
